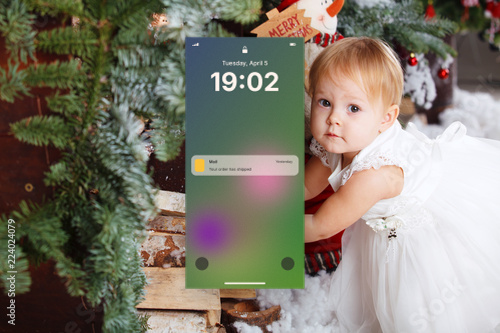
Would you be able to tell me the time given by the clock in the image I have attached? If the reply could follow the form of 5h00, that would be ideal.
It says 19h02
